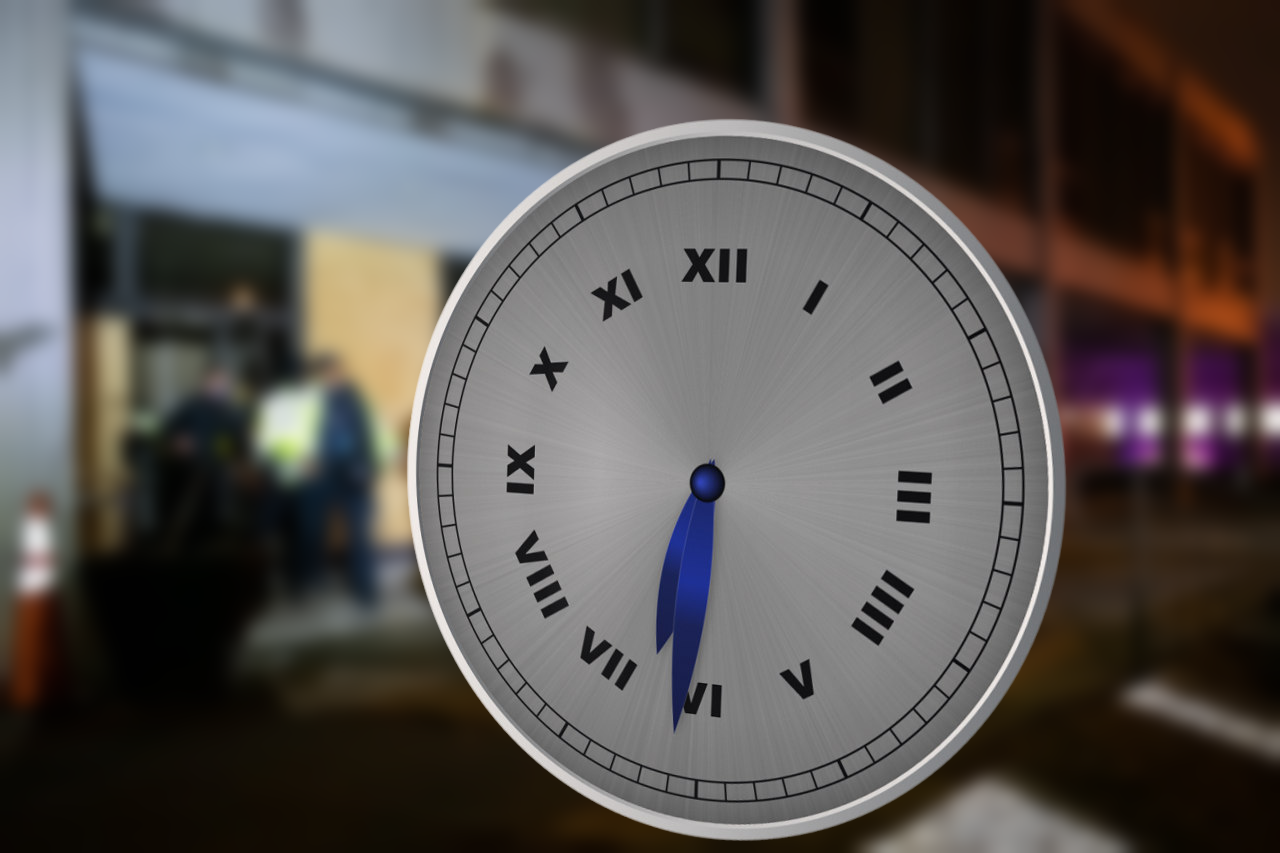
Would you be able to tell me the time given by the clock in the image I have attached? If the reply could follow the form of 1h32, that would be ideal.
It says 6h31
